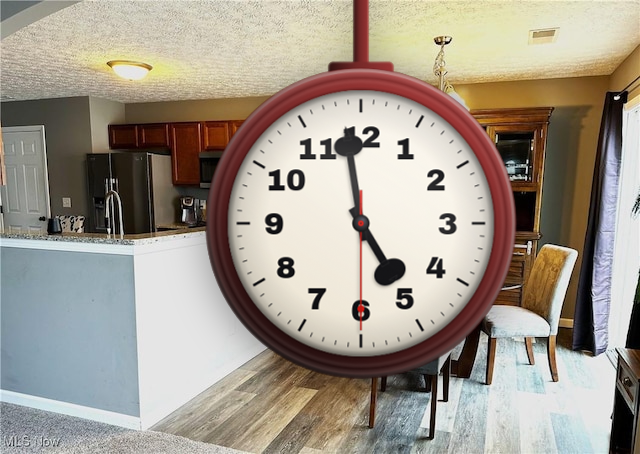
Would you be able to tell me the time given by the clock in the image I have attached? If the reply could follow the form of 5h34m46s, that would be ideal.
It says 4h58m30s
